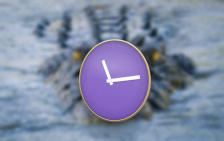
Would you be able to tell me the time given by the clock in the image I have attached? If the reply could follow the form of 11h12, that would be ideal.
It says 11h14
